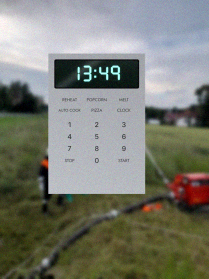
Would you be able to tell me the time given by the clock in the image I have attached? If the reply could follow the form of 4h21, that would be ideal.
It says 13h49
